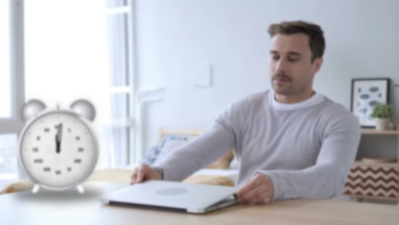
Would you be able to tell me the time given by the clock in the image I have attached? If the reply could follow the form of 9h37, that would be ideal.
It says 12h01
